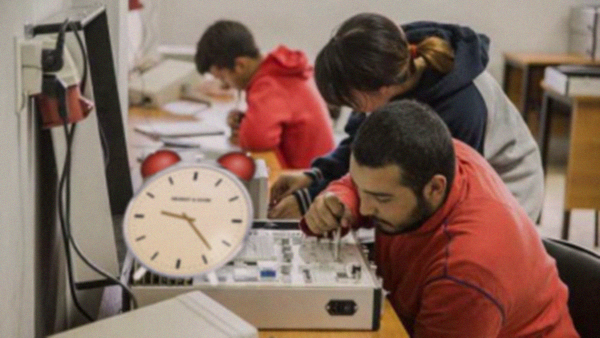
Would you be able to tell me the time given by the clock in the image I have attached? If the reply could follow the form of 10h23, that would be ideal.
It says 9h23
